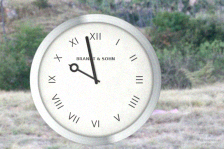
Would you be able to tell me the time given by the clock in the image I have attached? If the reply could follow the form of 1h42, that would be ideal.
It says 9h58
